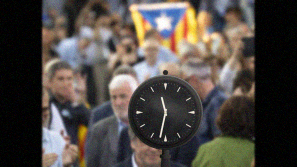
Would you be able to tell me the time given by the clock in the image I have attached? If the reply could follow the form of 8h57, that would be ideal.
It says 11h32
